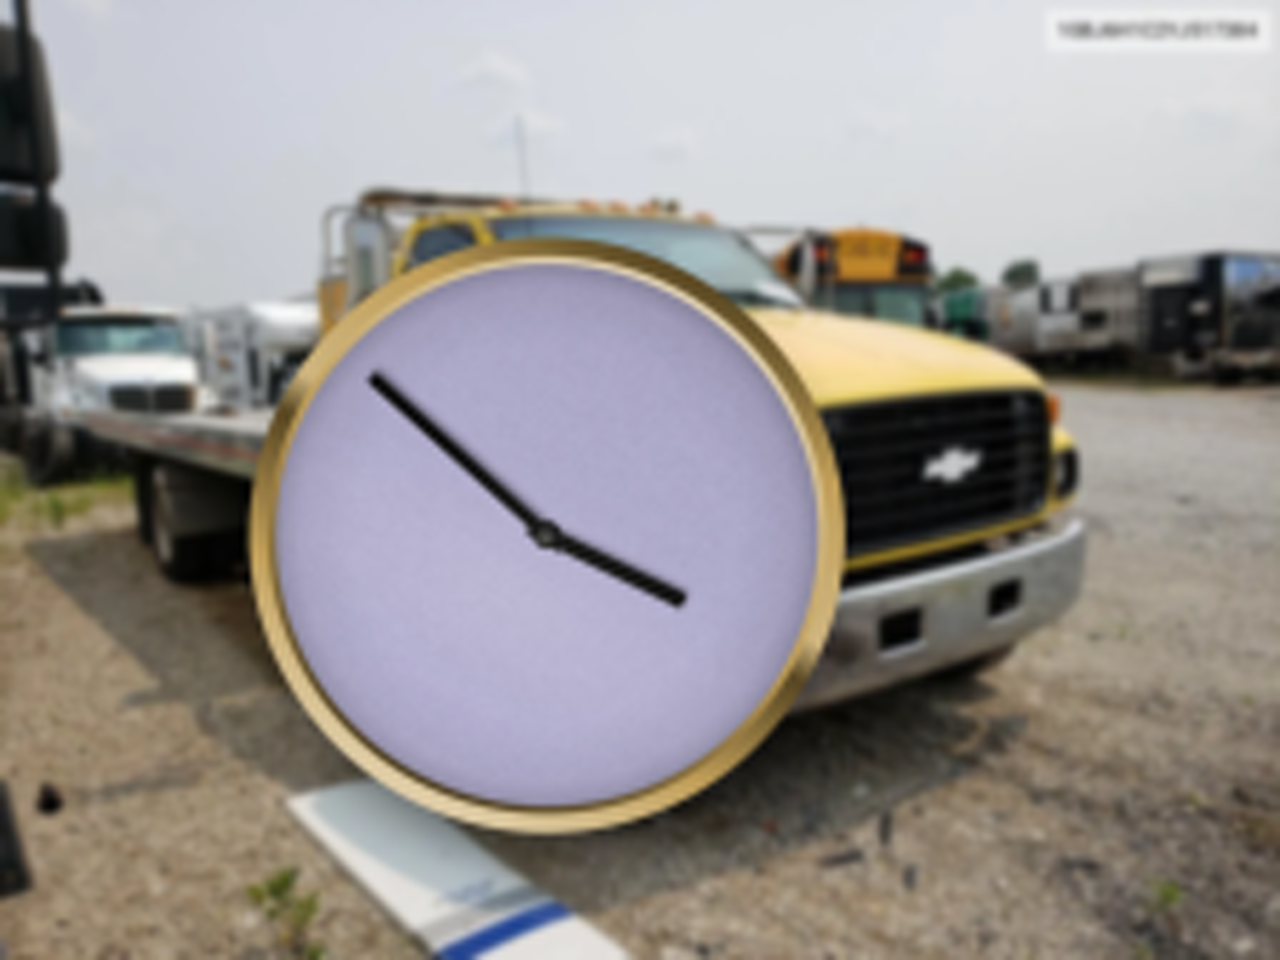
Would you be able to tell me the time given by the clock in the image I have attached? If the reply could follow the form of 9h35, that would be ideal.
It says 3h52
